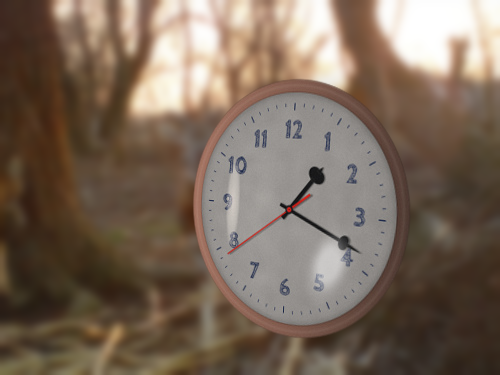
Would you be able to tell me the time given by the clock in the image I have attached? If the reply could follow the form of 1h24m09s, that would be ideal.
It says 1h18m39s
